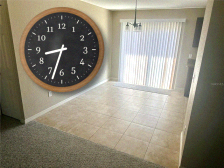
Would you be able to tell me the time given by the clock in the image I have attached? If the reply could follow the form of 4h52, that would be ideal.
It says 8h33
